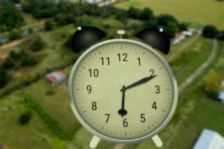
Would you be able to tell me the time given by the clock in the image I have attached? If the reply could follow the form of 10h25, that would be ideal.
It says 6h11
